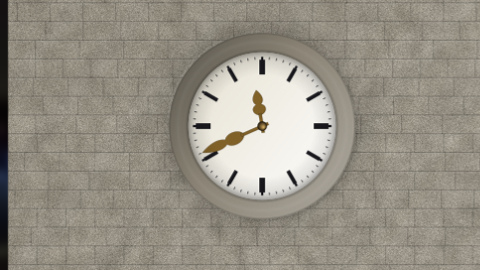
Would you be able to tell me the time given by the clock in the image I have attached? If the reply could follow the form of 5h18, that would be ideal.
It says 11h41
